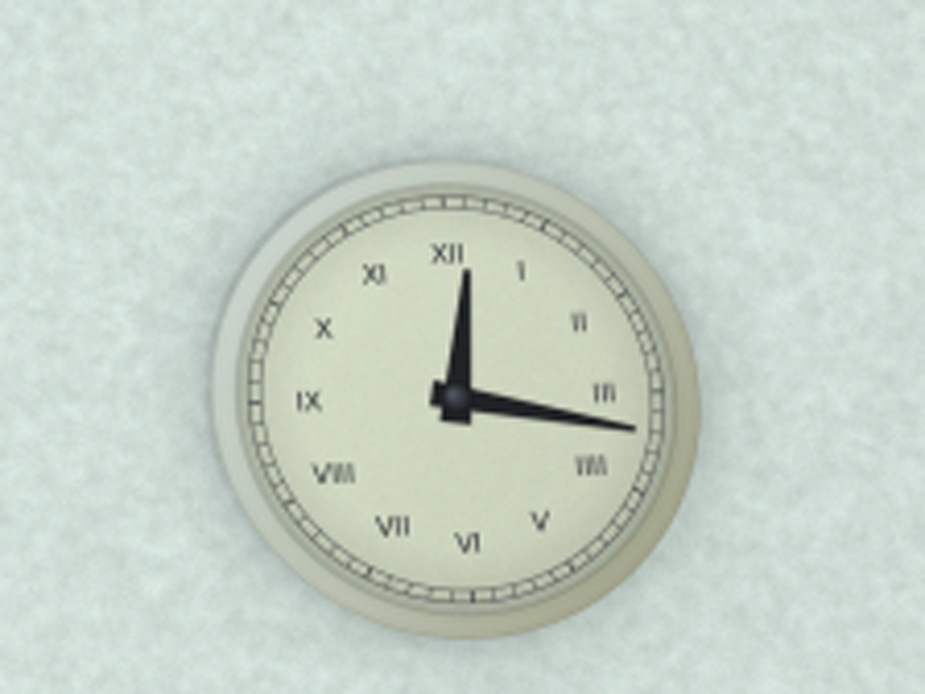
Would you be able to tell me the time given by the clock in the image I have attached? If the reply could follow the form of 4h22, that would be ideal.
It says 12h17
